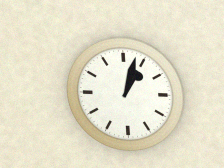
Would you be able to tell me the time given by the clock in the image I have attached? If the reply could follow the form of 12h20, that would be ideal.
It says 1h03
